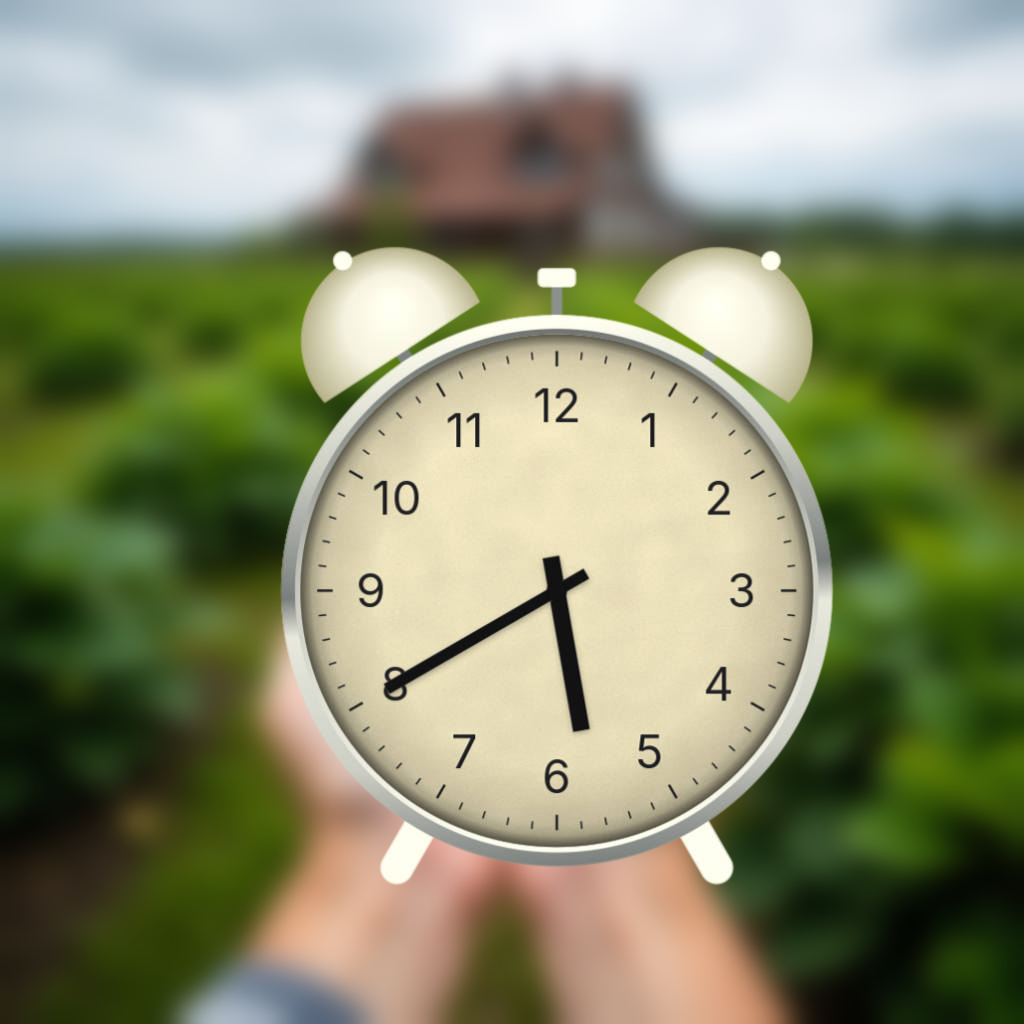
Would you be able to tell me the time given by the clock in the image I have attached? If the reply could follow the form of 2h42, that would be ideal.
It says 5h40
